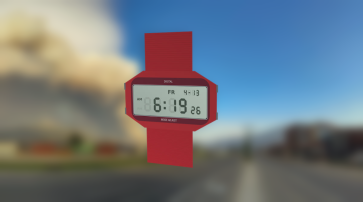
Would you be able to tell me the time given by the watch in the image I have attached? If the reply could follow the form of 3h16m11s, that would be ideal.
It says 6h19m26s
